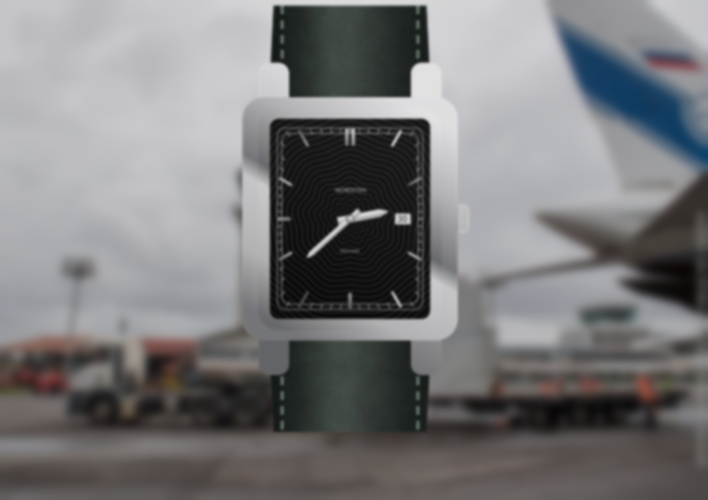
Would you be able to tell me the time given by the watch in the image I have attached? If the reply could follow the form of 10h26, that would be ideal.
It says 2h38
